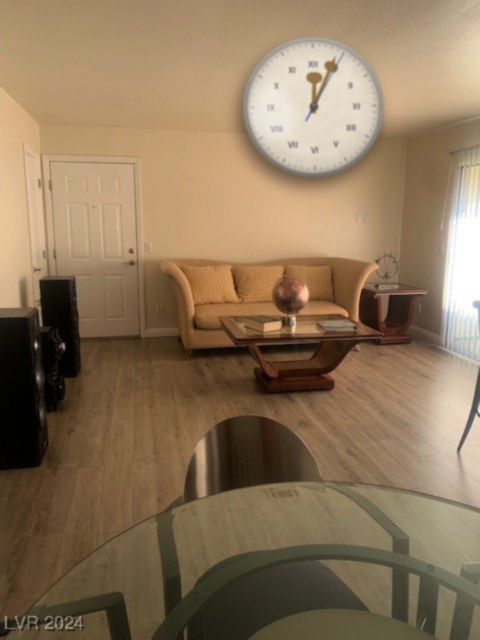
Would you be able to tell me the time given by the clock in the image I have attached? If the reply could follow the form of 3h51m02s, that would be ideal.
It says 12h04m05s
